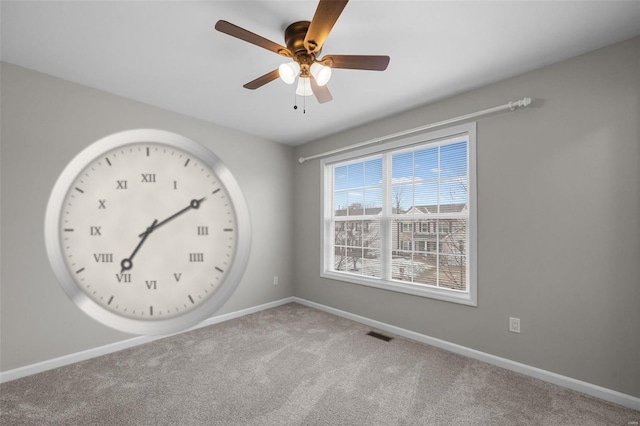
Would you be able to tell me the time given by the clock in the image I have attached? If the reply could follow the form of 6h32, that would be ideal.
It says 7h10
